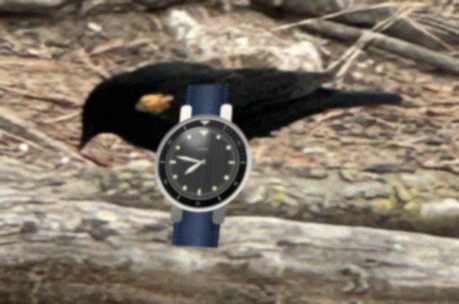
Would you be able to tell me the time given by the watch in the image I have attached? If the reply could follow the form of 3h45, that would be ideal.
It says 7h47
